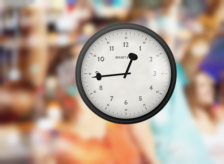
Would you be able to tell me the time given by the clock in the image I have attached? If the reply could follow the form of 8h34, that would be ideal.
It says 12h44
